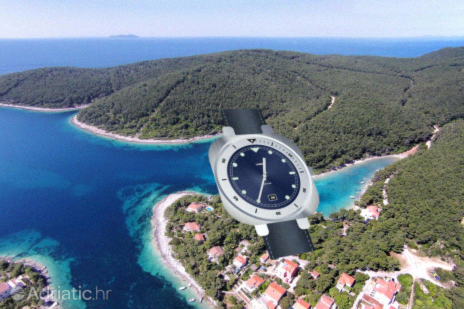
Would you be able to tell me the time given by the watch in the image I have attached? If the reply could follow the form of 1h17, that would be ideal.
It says 12h35
